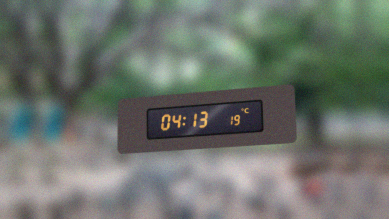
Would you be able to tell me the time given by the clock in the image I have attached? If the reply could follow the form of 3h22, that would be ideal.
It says 4h13
